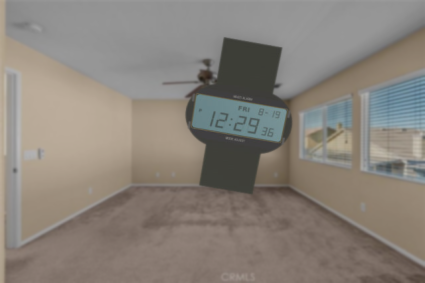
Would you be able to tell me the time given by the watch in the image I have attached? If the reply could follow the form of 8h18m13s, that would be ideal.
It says 12h29m36s
